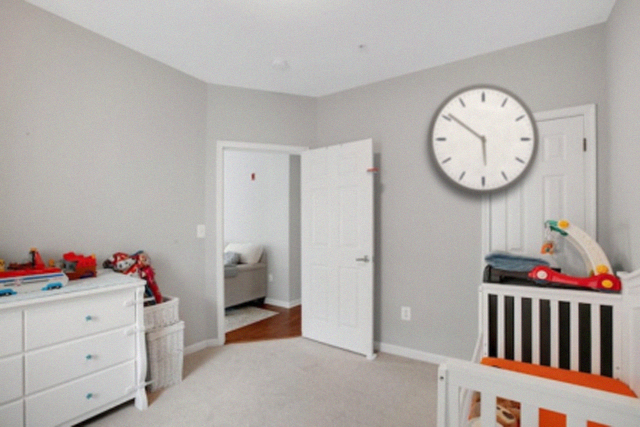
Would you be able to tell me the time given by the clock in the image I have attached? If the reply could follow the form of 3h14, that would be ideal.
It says 5h51
